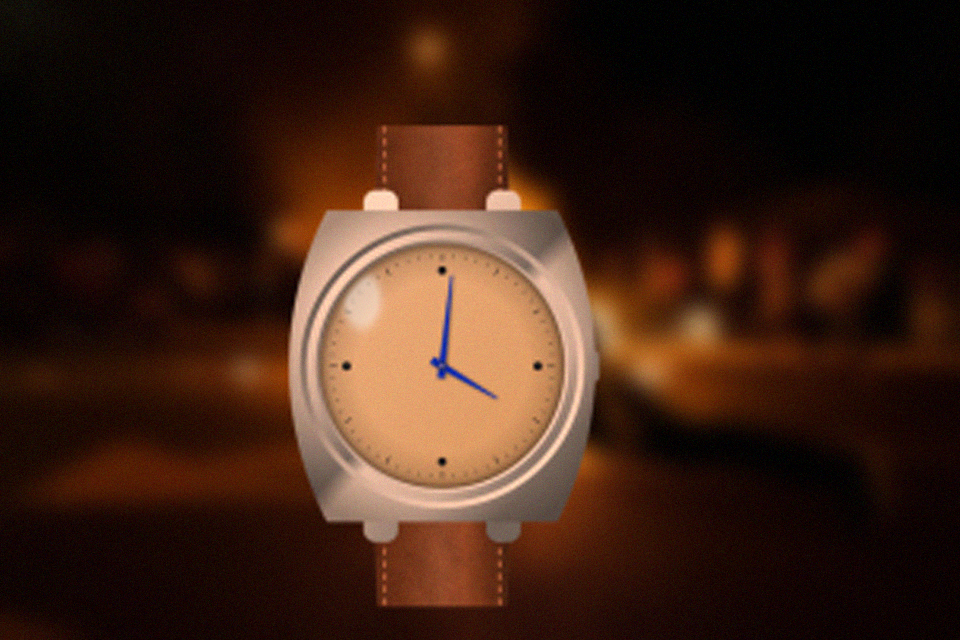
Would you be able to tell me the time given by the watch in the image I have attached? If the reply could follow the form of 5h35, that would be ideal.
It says 4h01
